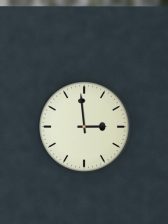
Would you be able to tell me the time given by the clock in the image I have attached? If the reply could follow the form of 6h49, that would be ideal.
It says 2h59
